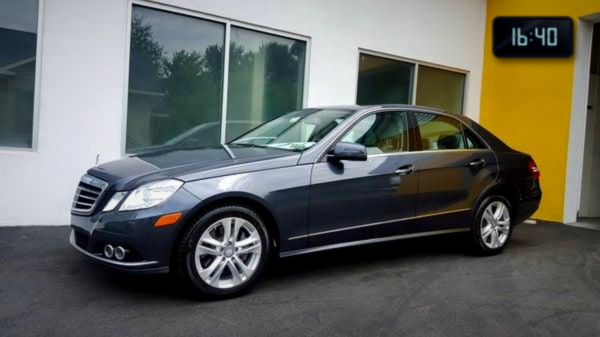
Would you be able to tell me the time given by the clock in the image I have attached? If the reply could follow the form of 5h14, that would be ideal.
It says 16h40
